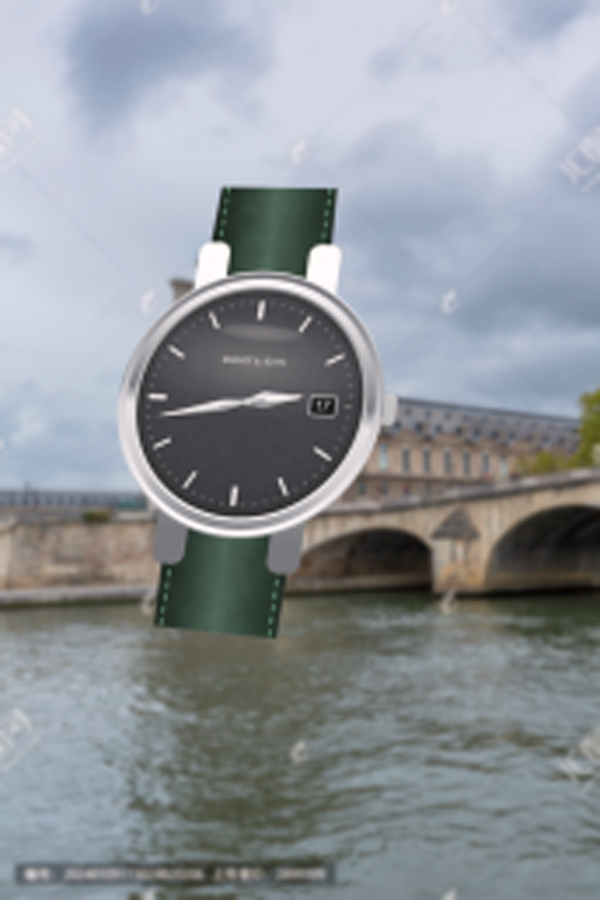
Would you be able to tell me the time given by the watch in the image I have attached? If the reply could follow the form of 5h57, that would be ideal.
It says 2h43
